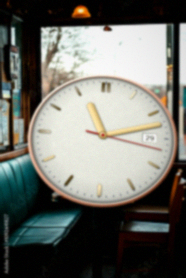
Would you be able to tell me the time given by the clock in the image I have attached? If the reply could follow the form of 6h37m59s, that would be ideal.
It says 11h12m17s
